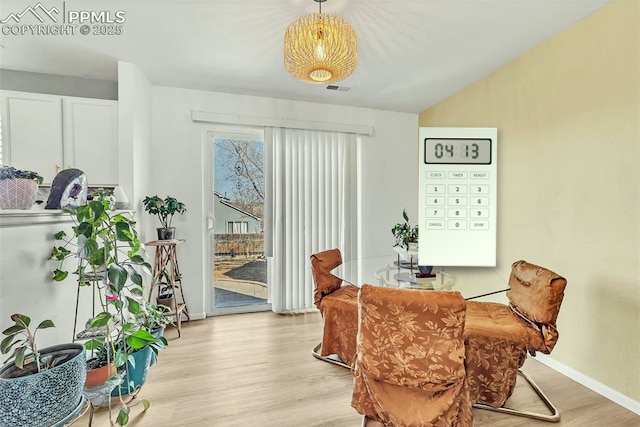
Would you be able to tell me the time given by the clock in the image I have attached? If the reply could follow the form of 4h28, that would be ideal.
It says 4h13
